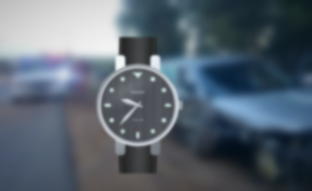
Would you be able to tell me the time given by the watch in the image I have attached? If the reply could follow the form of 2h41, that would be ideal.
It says 9h37
